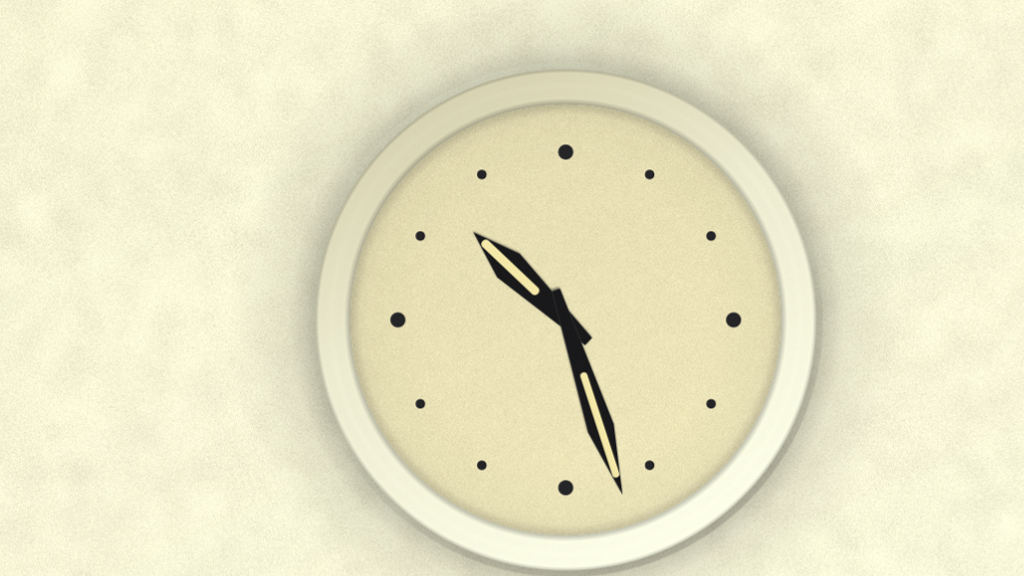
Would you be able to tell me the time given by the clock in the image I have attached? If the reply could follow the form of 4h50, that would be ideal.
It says 10h27
